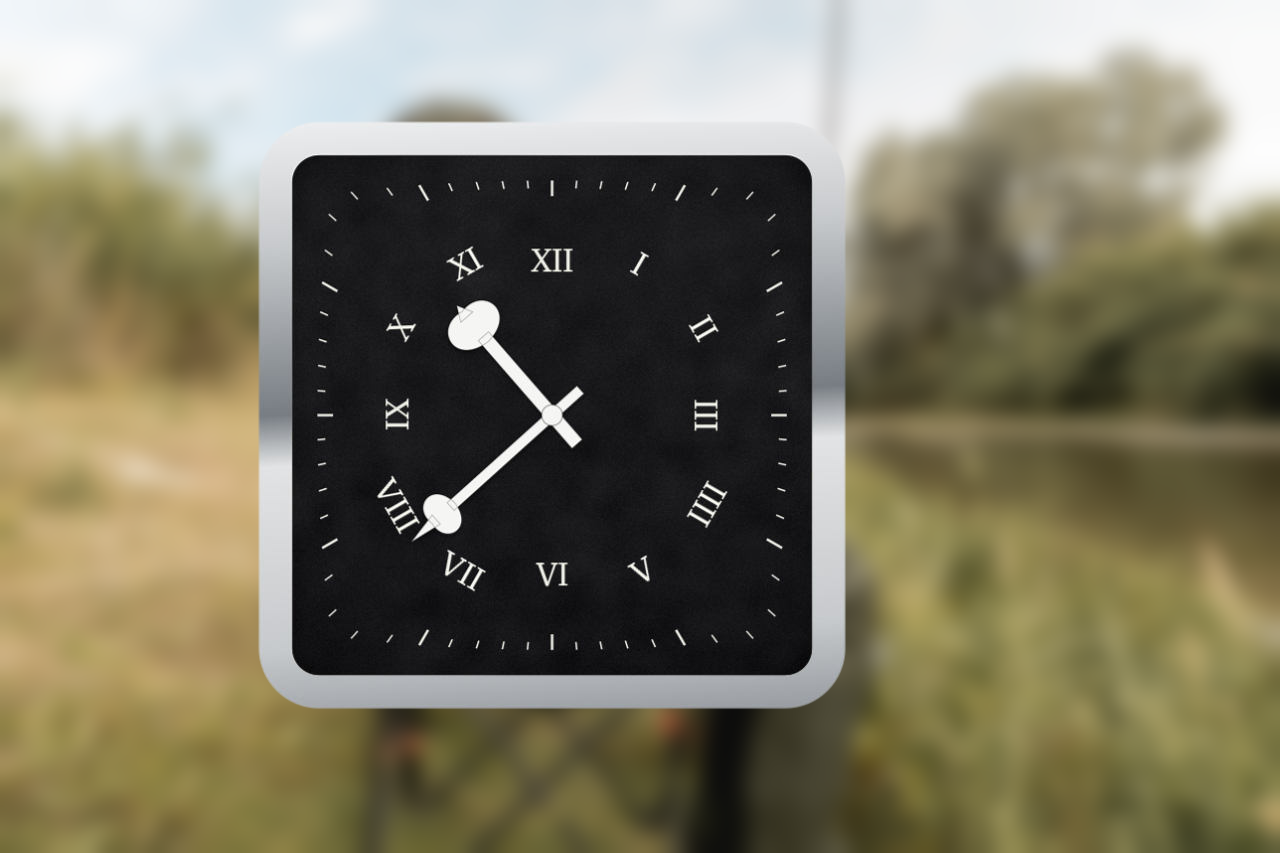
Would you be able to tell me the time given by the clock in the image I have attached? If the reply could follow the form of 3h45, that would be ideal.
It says 10h38
